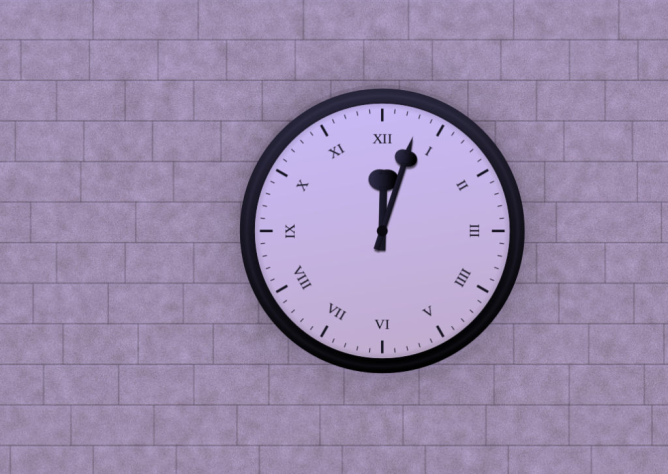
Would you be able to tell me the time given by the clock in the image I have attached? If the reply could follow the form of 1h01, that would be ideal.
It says 12h03
